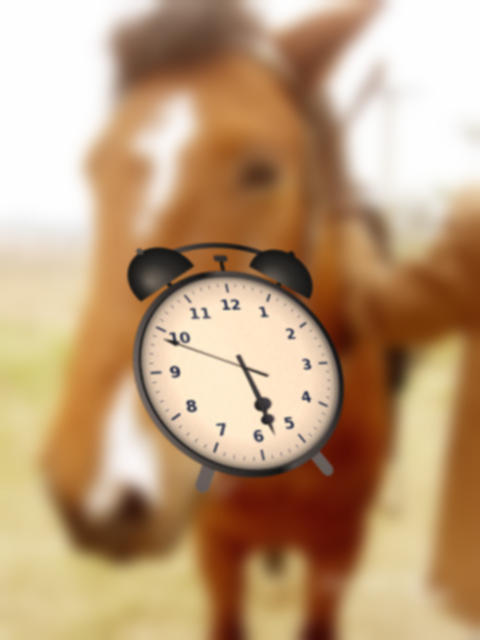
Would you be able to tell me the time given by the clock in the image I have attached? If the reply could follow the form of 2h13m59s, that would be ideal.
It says 5h27m49s
